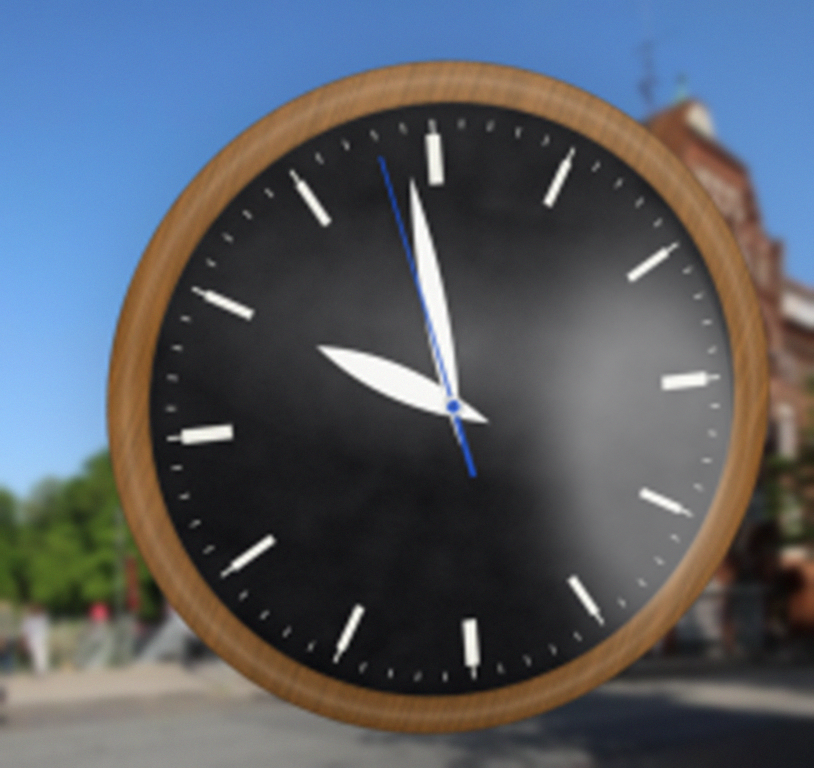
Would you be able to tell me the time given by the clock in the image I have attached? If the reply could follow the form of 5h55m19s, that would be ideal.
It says 9h58m58s
